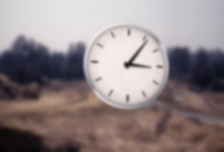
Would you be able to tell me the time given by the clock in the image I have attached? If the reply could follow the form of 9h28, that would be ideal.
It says 3h06
